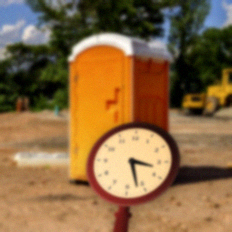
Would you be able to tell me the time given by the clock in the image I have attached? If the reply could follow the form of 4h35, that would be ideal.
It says 3h27
